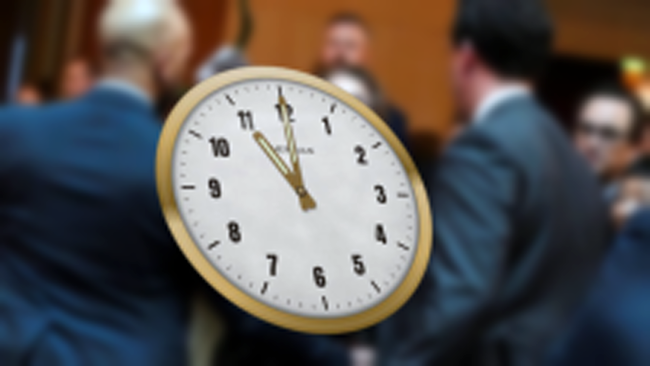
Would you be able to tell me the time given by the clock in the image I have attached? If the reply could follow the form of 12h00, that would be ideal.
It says 11h00
